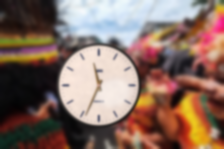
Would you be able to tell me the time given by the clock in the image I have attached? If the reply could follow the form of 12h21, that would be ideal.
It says 11h34
